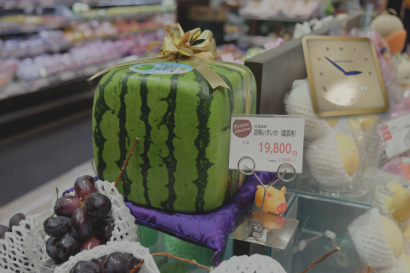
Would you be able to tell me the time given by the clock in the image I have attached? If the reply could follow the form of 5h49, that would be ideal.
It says 2h52
